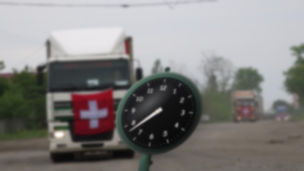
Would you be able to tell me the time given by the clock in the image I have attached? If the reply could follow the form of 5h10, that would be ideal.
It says 7h38
